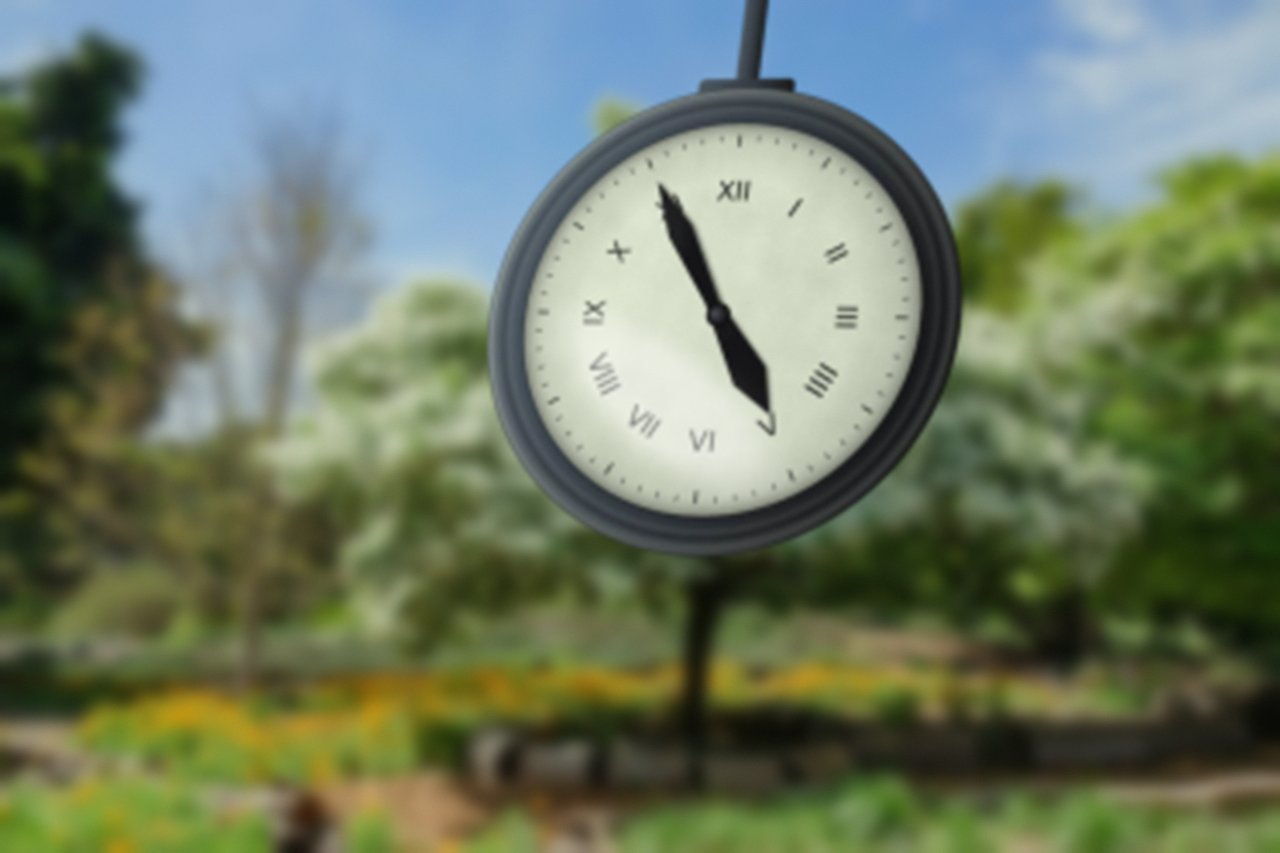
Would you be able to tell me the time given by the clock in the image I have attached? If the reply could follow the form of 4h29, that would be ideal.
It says 4h55
